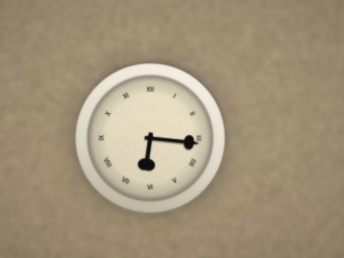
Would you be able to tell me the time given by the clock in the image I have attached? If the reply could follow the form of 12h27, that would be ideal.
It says 6h16
